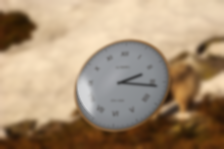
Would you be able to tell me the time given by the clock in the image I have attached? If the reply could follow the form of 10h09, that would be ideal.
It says 2h16
